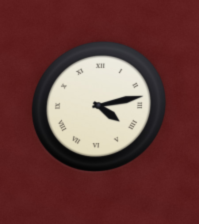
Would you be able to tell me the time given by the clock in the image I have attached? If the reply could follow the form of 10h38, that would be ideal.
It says 4h13
